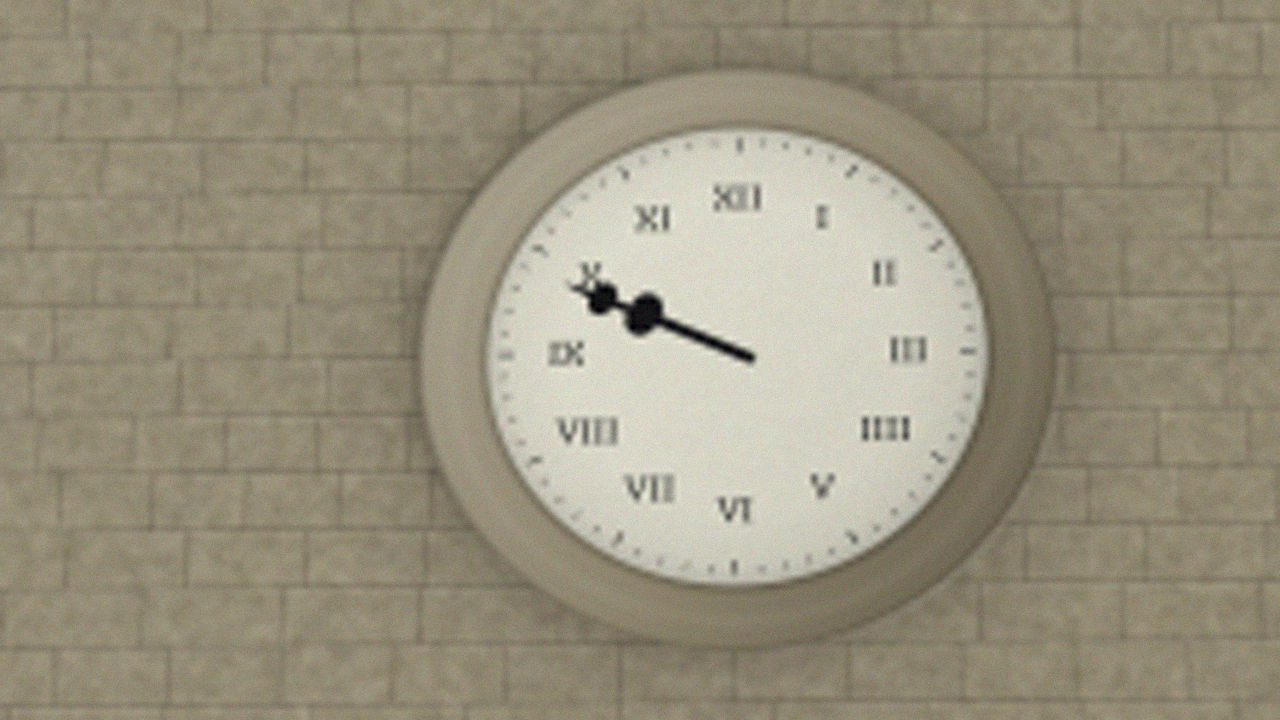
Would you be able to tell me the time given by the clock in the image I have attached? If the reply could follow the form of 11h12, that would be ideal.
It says 9h49
